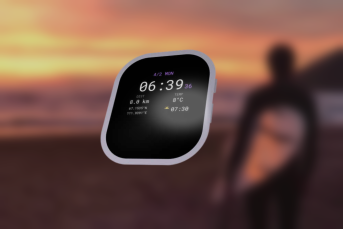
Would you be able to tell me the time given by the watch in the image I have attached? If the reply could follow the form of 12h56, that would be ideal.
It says 6h39
